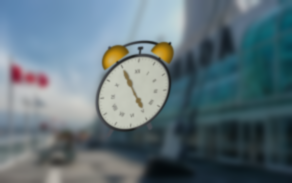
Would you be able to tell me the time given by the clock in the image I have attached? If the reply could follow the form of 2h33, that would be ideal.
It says 4h55
